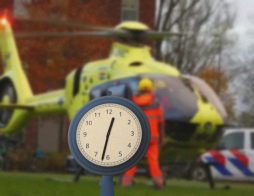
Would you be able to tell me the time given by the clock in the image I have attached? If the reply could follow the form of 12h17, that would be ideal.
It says 12h32
